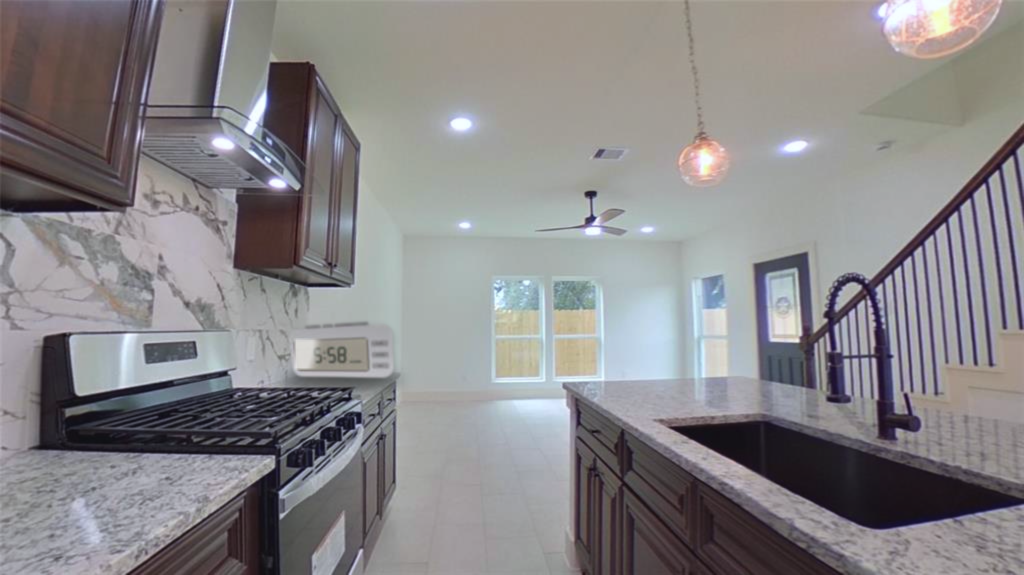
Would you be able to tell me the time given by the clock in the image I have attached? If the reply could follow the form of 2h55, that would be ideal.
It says 5h58
